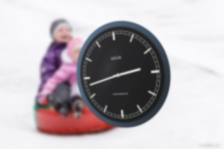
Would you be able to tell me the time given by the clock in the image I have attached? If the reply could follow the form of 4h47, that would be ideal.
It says 2h43
